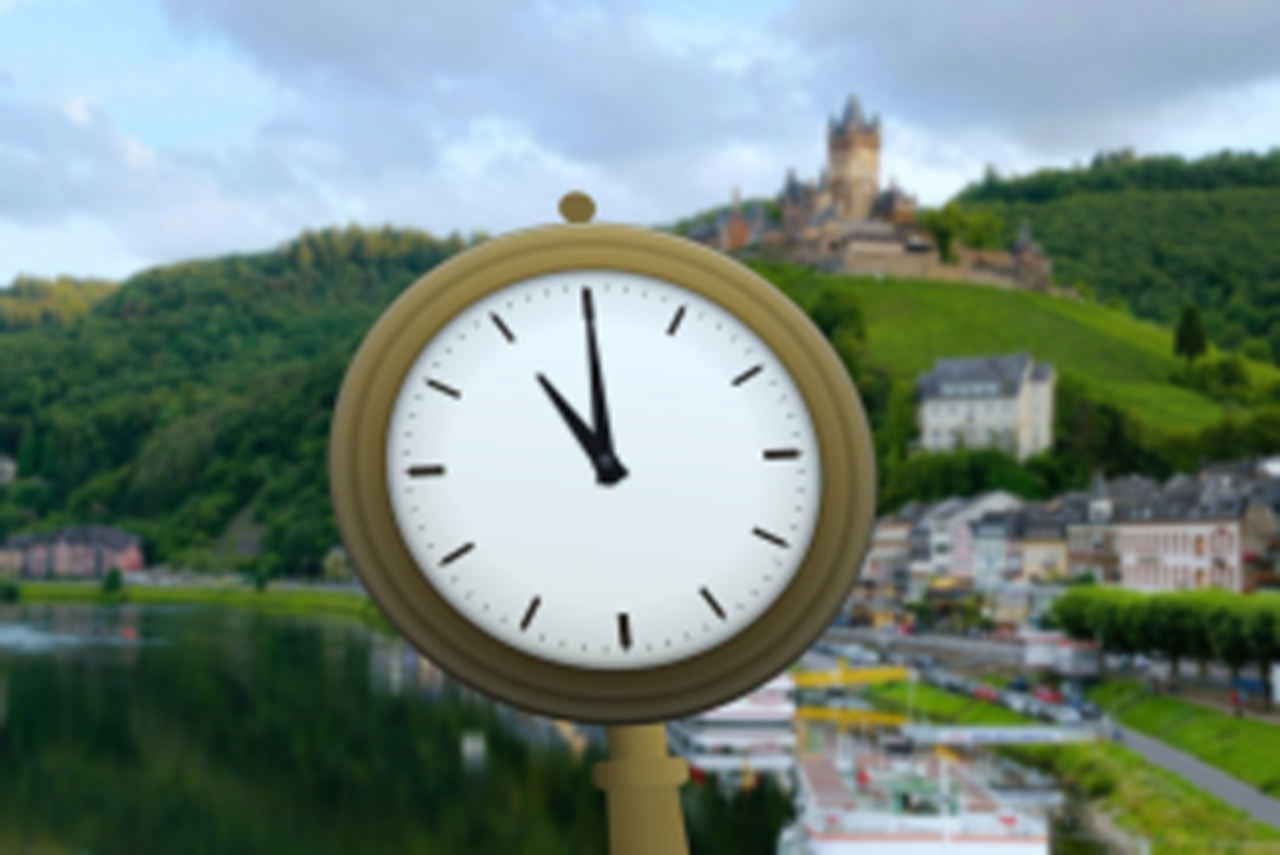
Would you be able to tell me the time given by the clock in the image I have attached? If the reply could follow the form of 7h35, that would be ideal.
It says 11h00
